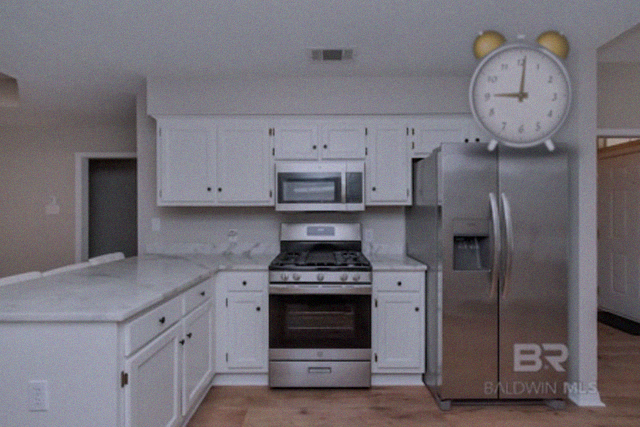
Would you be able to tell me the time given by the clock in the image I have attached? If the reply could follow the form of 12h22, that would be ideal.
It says 9h01
